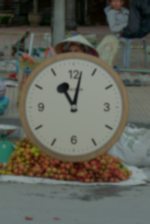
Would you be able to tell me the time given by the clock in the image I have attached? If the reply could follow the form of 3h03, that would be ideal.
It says 11h02
